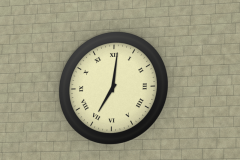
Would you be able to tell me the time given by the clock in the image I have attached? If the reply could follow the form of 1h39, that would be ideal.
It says 7h01
